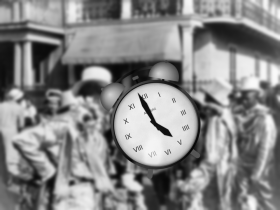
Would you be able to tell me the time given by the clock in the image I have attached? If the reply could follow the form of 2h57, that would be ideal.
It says 4h59
